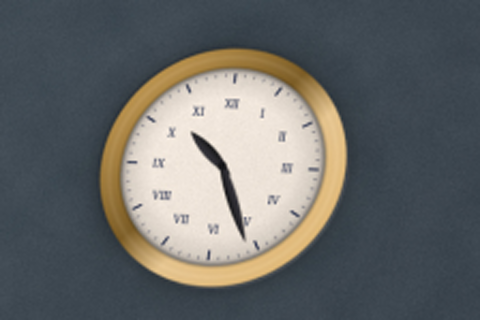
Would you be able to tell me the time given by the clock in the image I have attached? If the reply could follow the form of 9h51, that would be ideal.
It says 10h26
